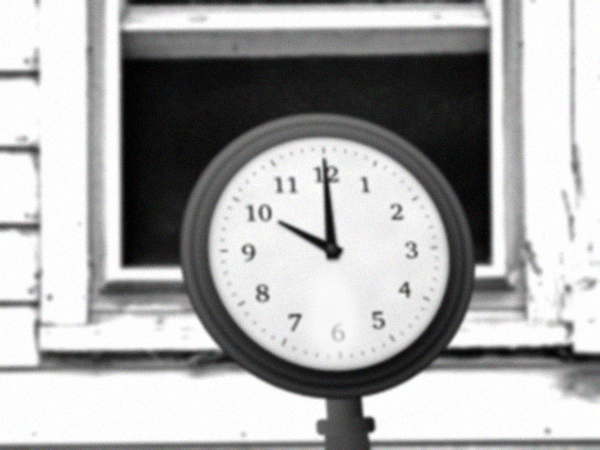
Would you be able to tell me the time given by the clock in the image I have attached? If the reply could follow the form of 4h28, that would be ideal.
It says 10h00
